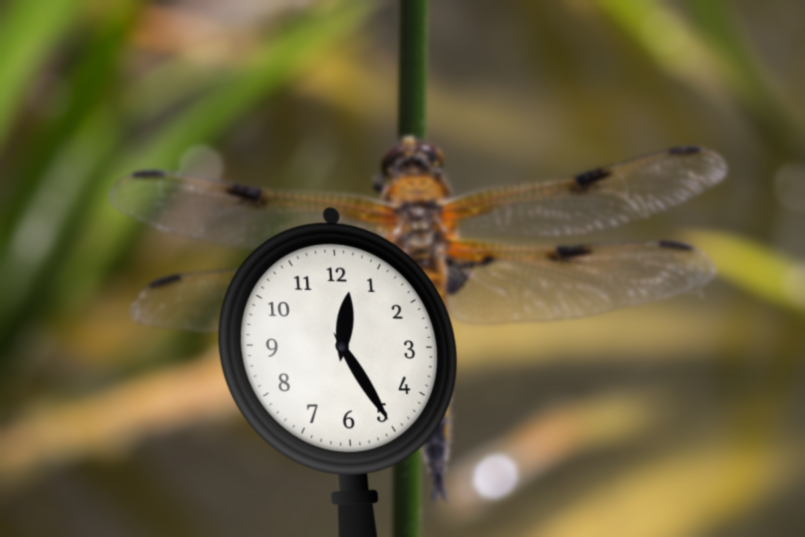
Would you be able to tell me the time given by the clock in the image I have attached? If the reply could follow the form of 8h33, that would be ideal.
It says 12h25
